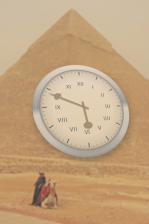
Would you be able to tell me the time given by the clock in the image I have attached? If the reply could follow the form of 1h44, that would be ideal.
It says 5h49
